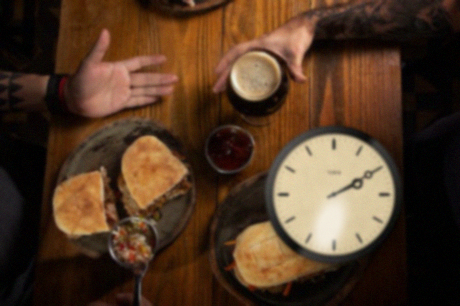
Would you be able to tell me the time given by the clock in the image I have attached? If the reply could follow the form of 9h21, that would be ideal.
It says 2h10
